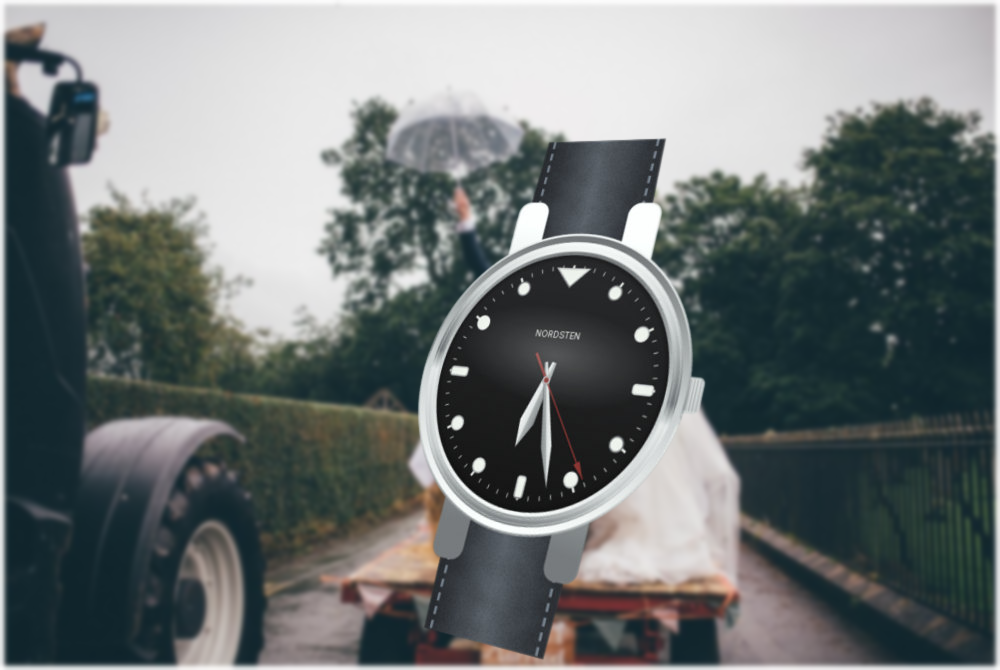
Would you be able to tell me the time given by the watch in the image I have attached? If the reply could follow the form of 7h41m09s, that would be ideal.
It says 6h27m24s
